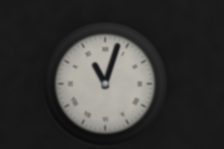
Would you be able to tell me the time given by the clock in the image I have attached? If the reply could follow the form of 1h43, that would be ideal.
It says 11h03
